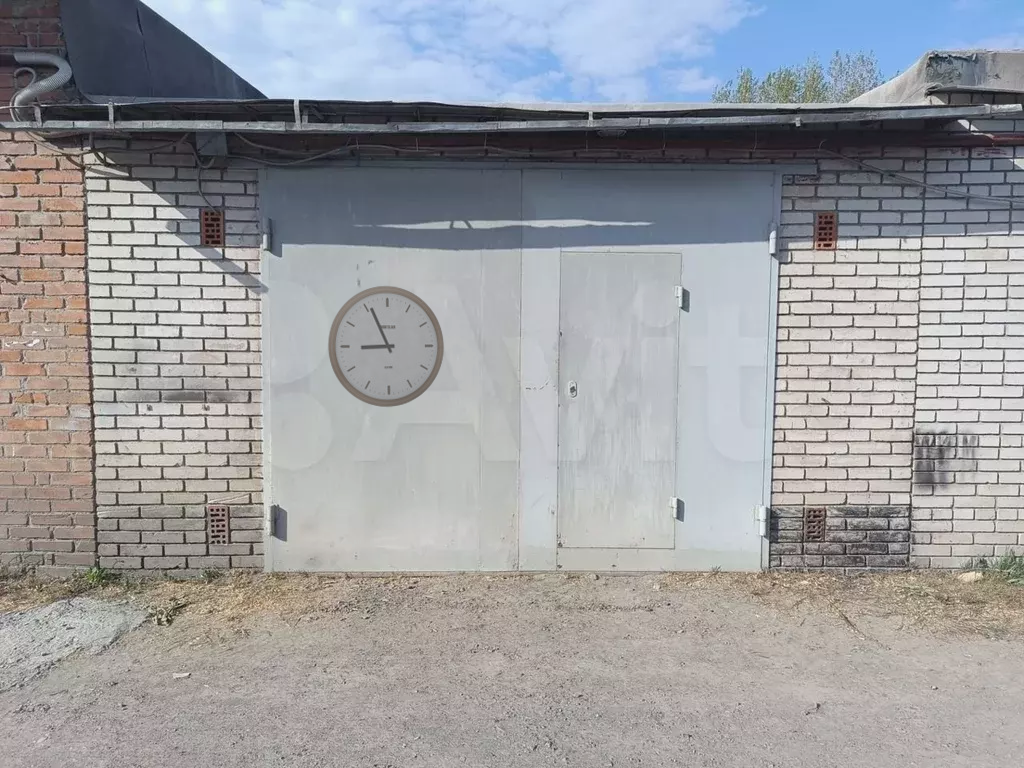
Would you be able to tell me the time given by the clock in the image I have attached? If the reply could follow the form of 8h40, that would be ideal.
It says 8h56
